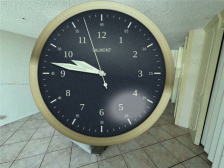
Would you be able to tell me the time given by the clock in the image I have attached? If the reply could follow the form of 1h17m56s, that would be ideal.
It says 9h46m57s
